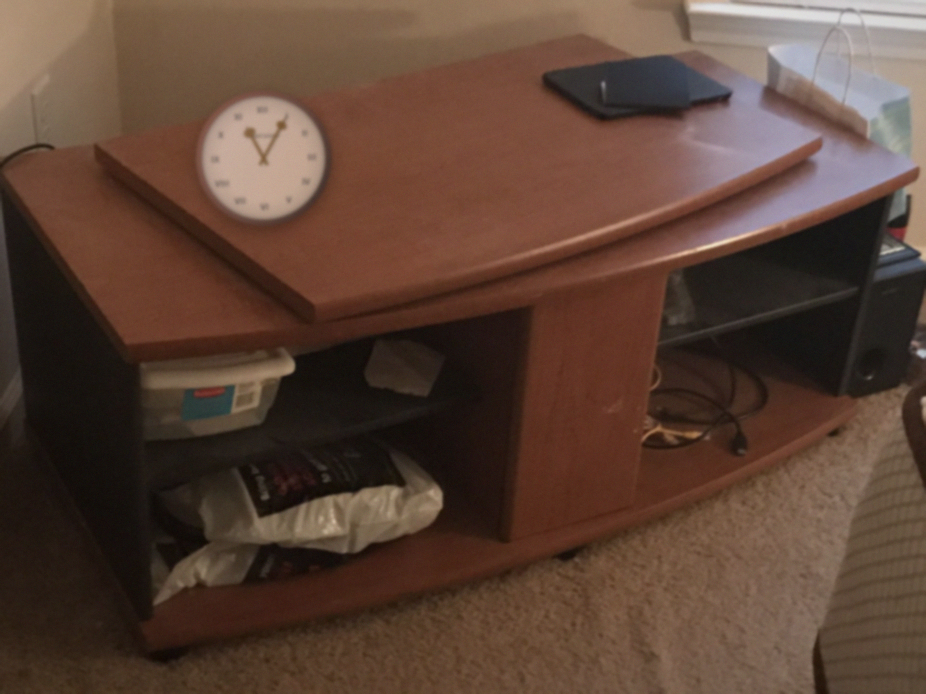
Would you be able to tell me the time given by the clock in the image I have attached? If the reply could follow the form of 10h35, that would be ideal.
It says 11h05
